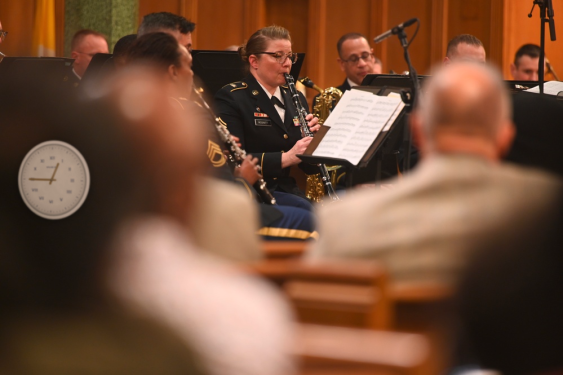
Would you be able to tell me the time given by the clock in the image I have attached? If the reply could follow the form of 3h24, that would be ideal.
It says 12h45
